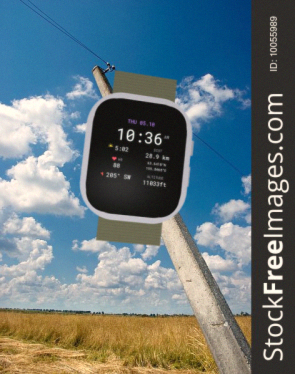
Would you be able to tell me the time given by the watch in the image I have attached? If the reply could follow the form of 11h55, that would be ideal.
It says 10h36
